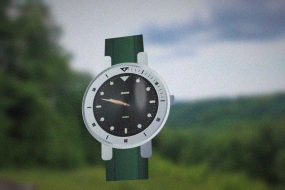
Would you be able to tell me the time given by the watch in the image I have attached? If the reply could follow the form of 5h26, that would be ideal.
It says 9h48
